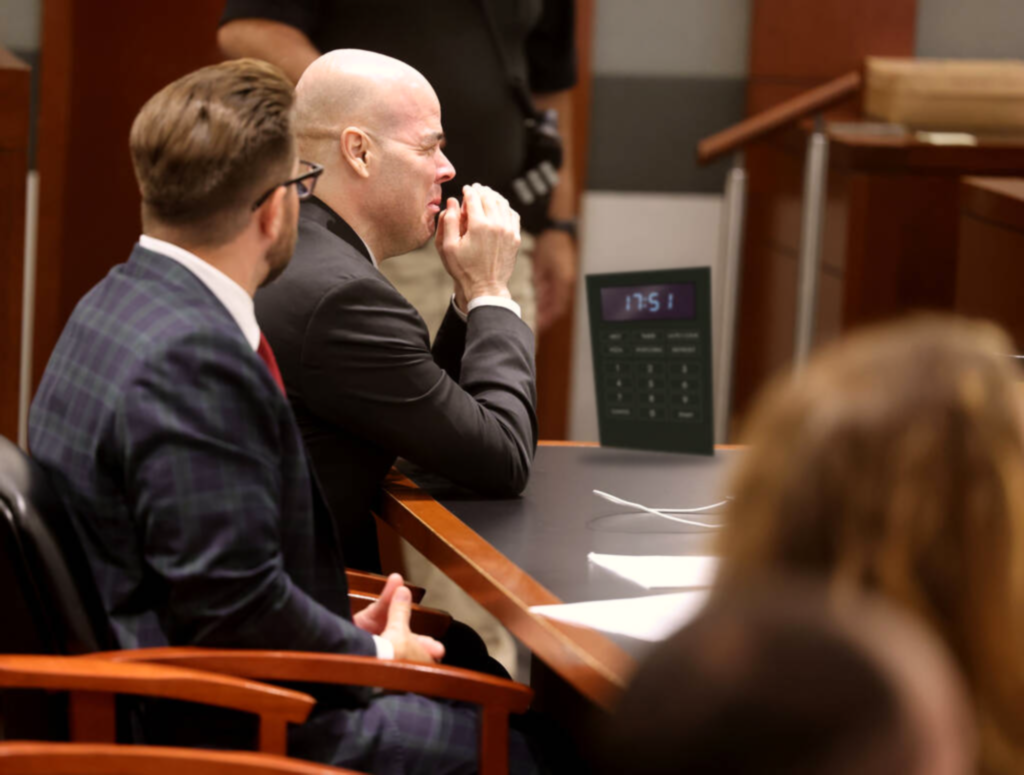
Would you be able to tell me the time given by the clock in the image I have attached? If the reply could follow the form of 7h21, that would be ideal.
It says 17h51
